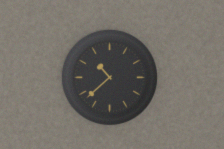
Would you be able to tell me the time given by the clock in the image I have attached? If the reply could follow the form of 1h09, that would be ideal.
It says 10h38
